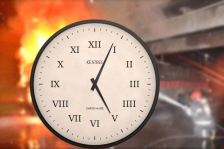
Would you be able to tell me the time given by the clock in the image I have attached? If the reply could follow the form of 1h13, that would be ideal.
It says 5h04
